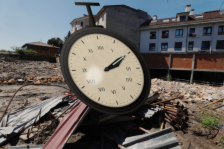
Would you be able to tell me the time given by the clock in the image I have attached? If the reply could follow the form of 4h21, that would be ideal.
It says 2h10
